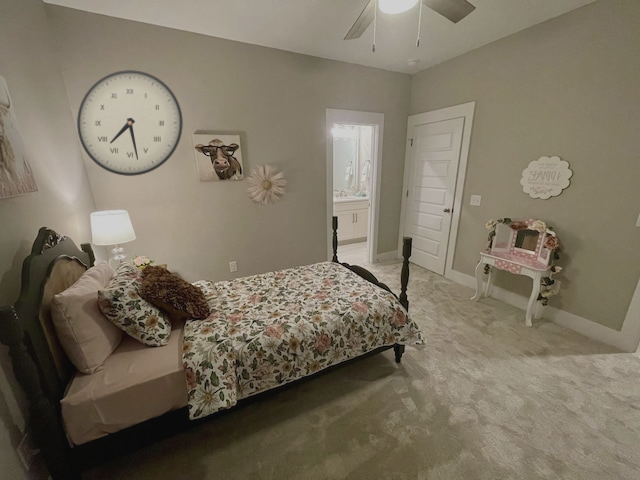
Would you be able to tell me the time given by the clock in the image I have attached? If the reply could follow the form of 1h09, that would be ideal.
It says 7h28
